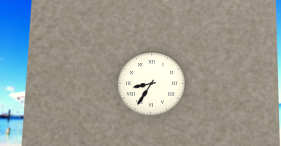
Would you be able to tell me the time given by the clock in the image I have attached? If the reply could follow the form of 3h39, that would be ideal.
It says 8h35
